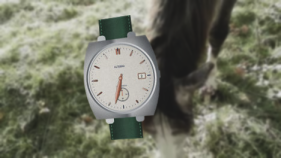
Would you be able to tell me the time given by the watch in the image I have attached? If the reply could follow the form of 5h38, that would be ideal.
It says 6h33
